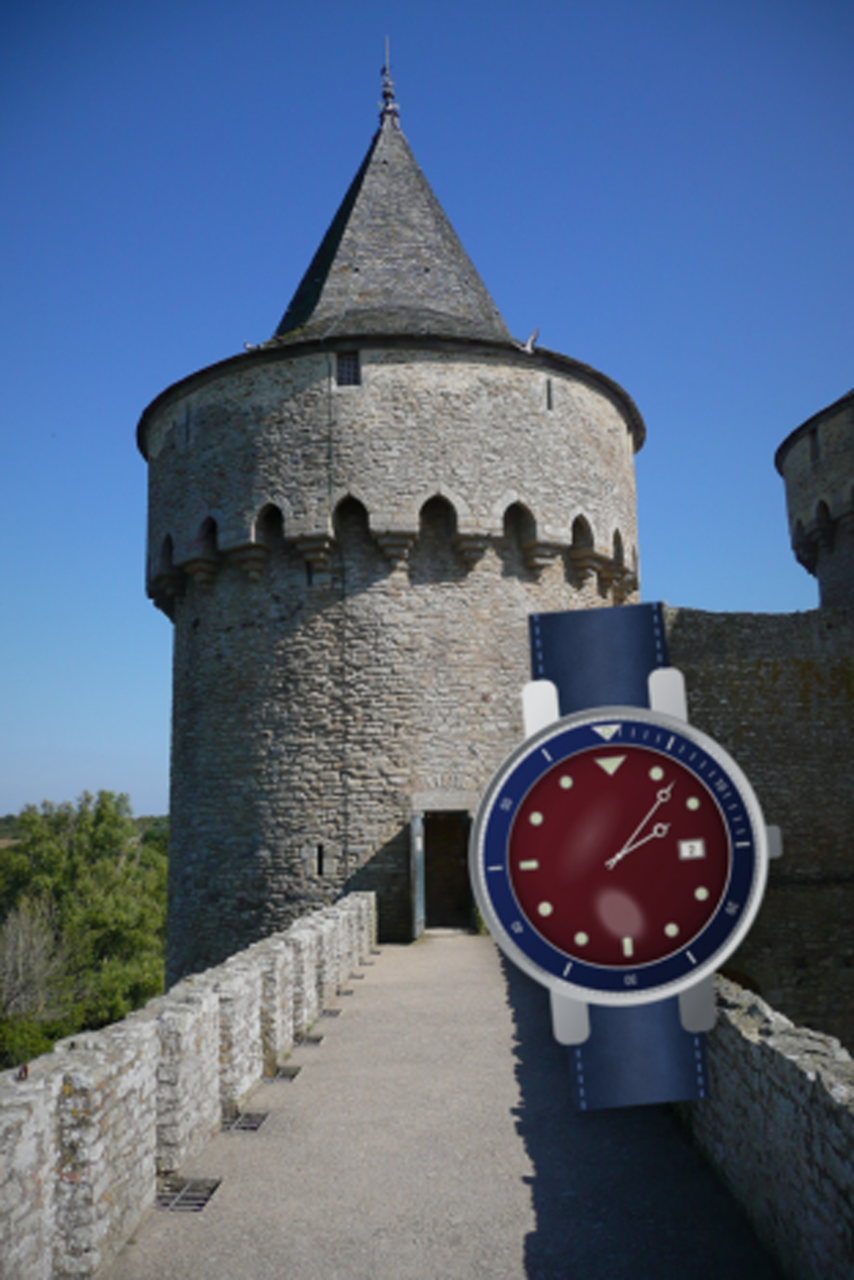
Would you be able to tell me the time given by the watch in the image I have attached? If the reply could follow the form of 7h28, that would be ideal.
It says 2h07
